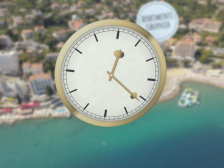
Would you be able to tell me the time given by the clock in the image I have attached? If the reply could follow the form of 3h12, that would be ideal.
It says 12h21
